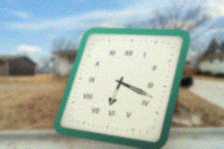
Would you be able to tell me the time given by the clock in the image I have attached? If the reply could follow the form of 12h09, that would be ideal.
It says 6h18
